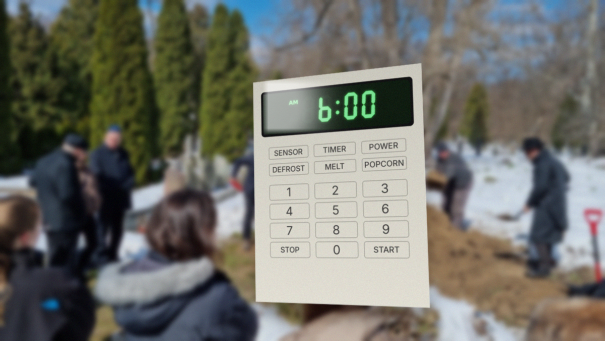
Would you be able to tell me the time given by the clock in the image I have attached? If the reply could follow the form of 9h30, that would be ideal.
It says 6h00
